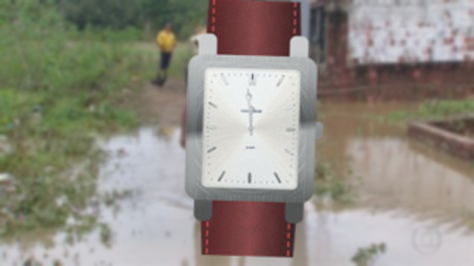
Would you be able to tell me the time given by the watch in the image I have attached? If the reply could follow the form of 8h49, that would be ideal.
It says 11h59
